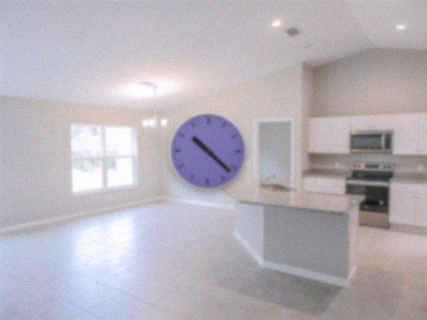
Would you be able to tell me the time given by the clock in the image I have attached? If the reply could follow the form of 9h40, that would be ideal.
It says 10h22
